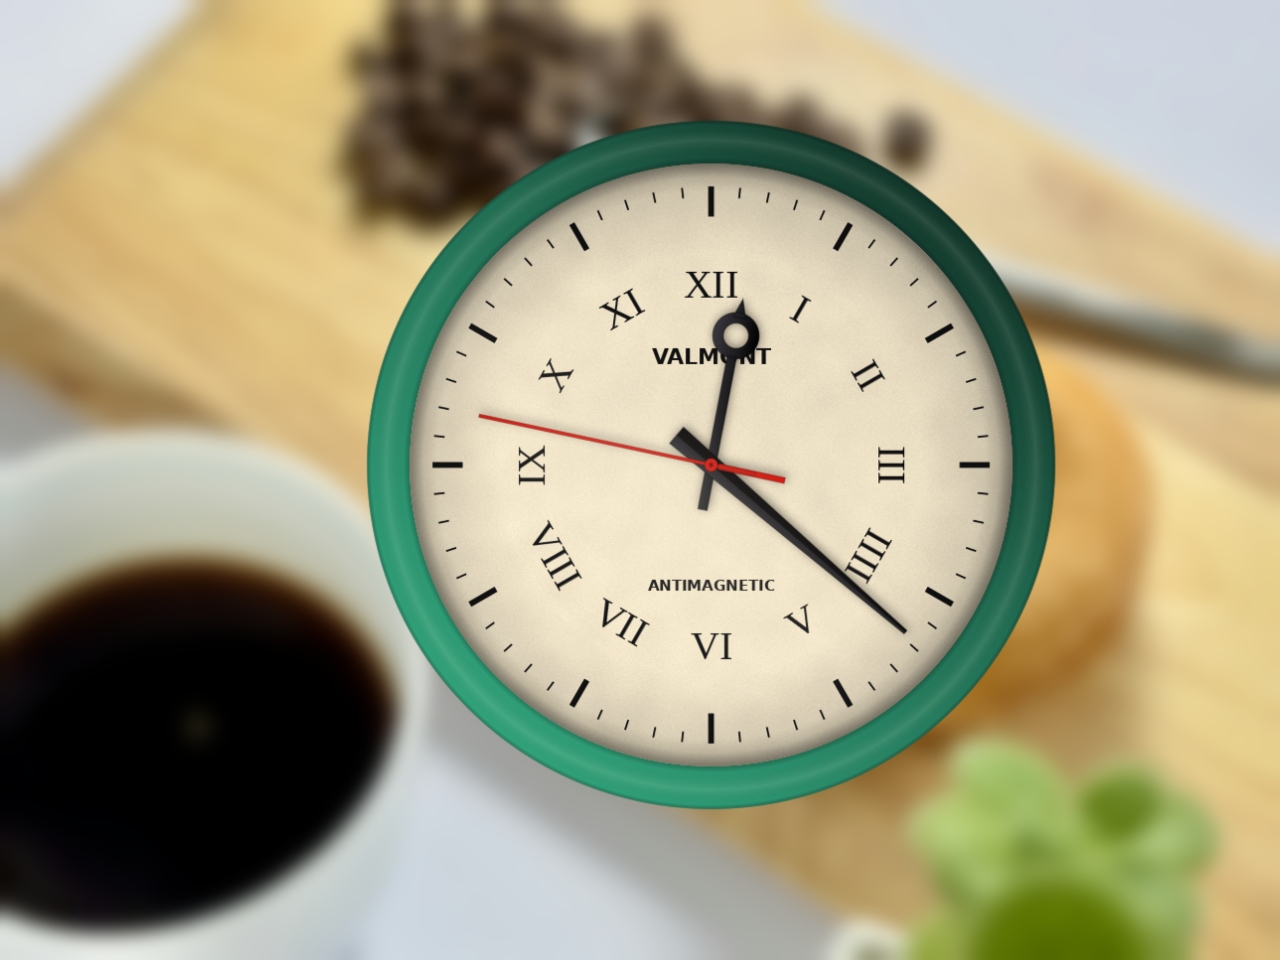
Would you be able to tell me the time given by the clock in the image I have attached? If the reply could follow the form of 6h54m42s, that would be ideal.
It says 12h21m47s
